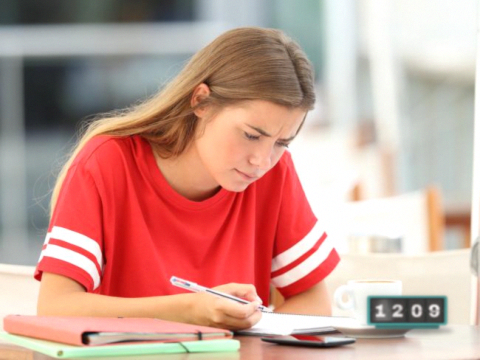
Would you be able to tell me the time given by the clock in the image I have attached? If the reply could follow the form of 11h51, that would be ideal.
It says 12h09
